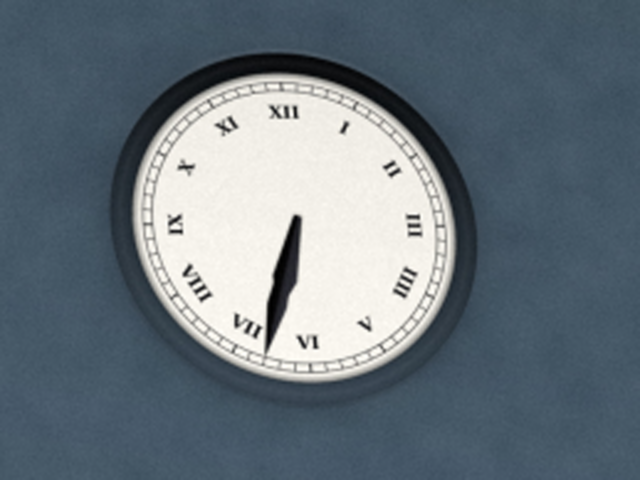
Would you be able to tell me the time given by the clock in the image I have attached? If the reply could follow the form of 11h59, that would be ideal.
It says 6h33
